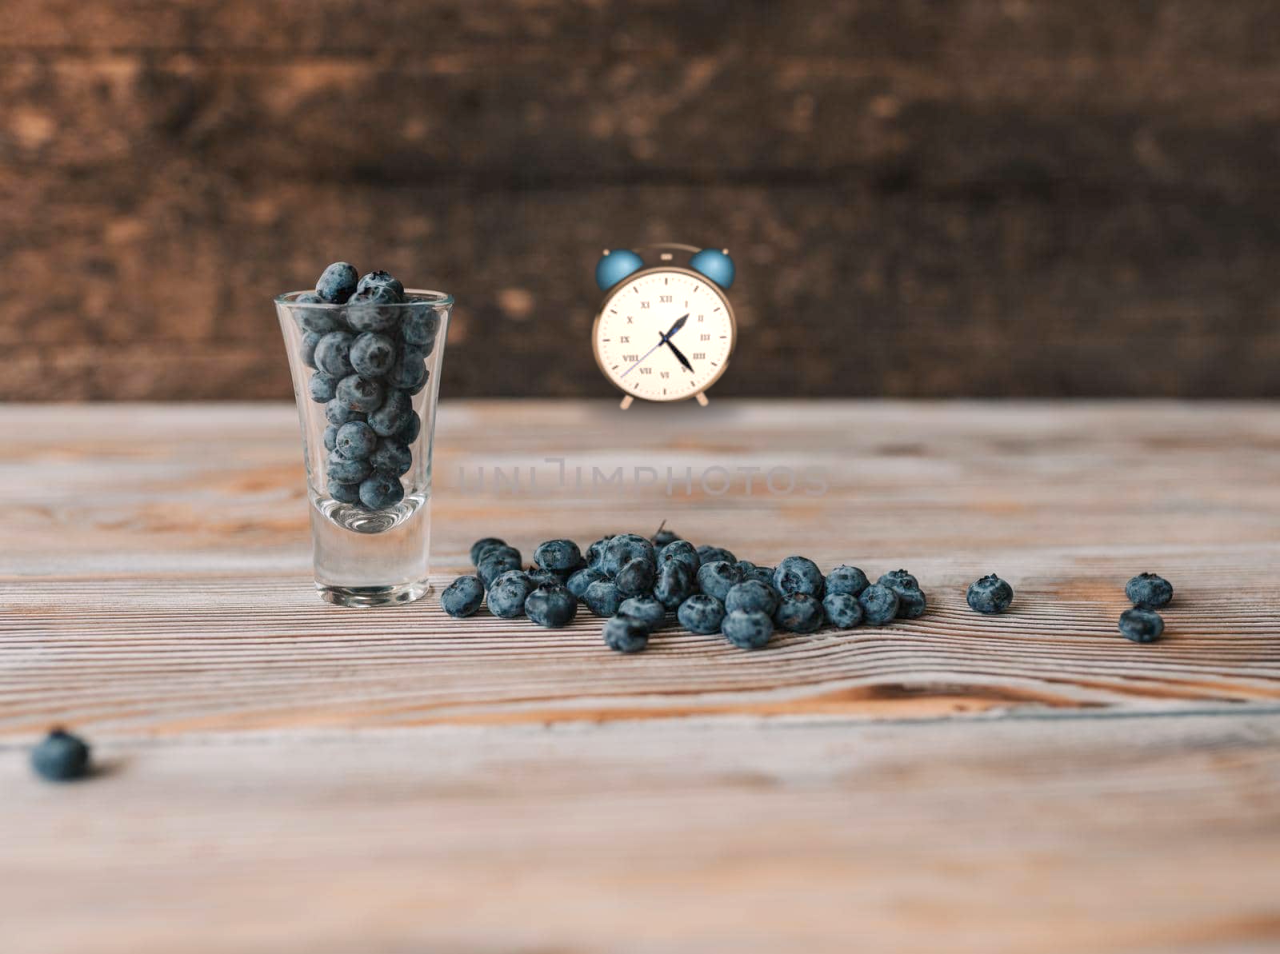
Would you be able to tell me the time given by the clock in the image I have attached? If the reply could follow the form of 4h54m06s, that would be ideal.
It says 1h23m38s
